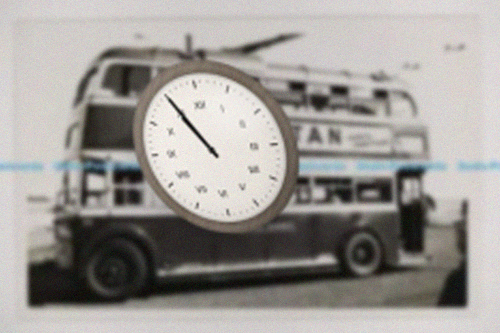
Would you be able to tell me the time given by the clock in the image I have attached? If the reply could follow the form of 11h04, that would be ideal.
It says 10h55
